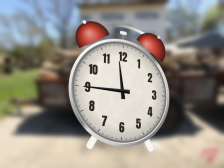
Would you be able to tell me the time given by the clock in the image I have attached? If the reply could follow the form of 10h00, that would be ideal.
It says 11h45
